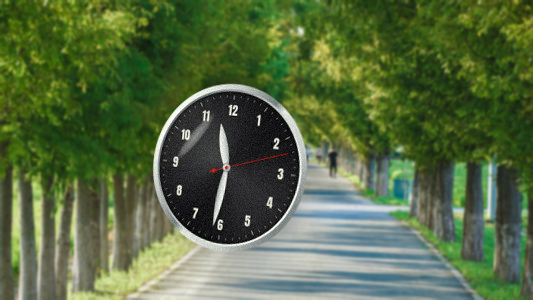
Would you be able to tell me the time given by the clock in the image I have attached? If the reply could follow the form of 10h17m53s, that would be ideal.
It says 11h31m12s
